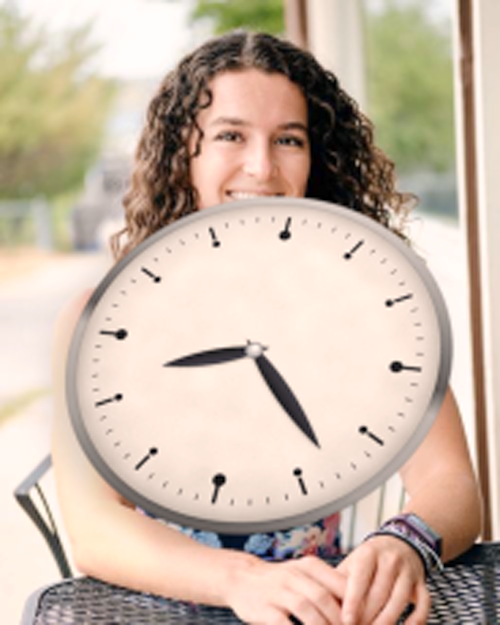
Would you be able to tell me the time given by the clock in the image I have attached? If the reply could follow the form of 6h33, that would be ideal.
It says 8h23
